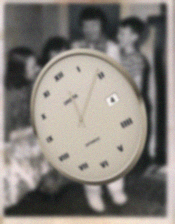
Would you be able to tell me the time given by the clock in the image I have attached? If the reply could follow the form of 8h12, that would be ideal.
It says 12h09
